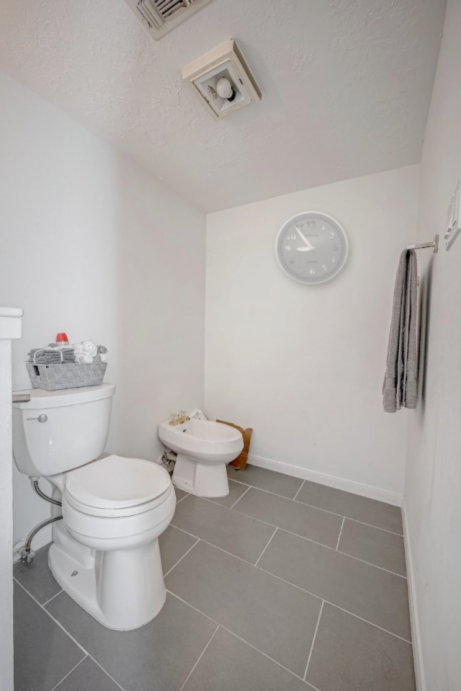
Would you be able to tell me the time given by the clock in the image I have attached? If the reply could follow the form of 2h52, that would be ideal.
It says 8h54
